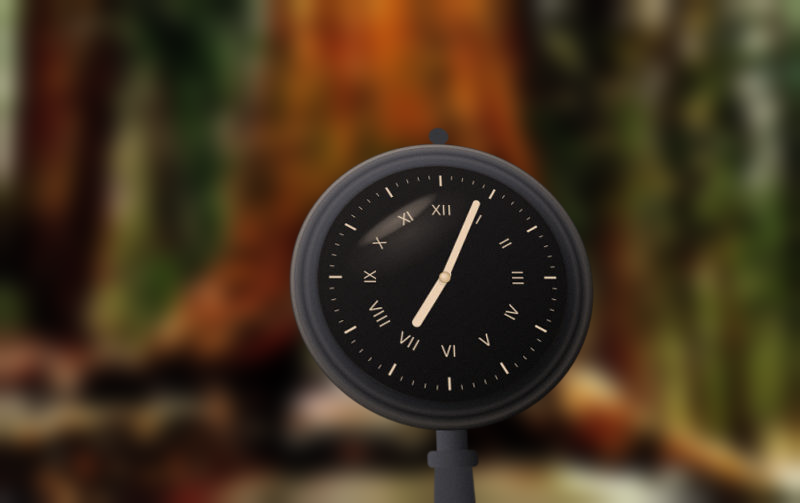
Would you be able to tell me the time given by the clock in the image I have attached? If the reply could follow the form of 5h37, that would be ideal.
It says 7h04
